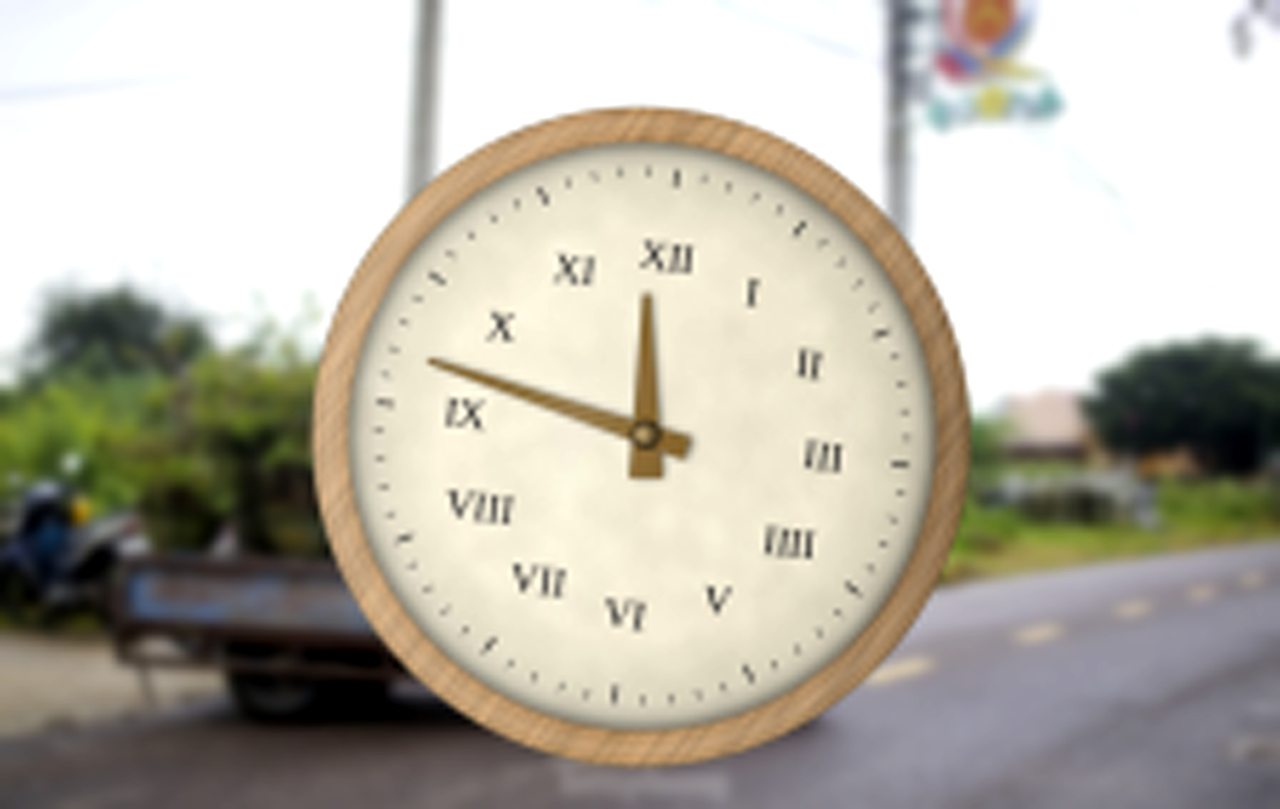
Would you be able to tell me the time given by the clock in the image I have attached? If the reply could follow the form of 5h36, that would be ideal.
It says 11h47
